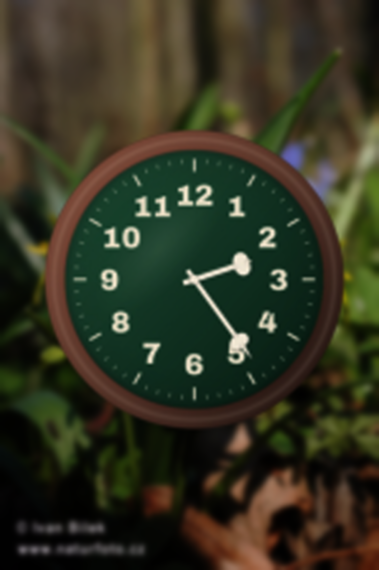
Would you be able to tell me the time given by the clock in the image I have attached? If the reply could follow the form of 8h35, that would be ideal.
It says 2h24
